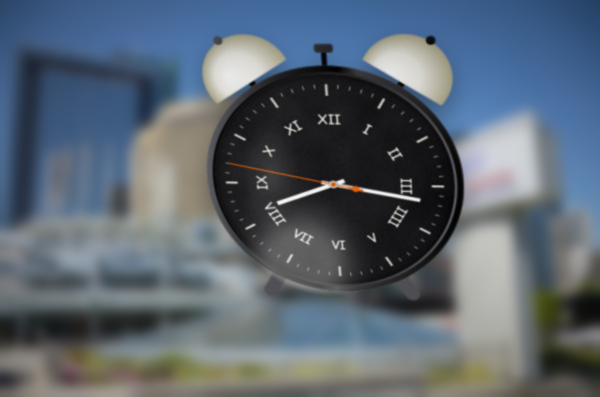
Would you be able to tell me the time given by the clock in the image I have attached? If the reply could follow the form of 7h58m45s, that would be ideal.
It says 8h16m47s
